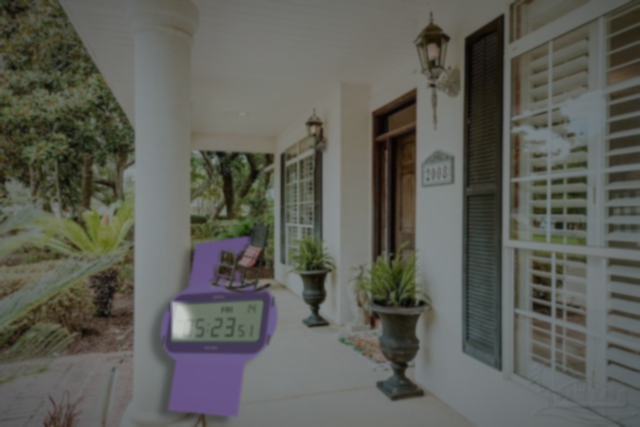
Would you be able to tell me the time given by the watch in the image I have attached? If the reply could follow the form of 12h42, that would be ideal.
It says 5h23
